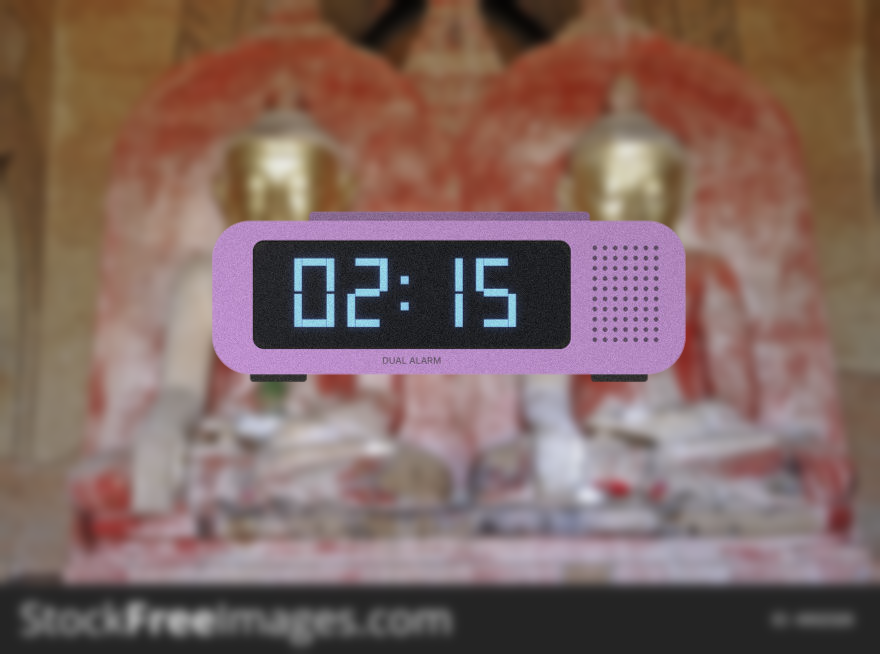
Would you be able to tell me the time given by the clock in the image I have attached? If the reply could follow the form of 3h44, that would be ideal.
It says 2h15
